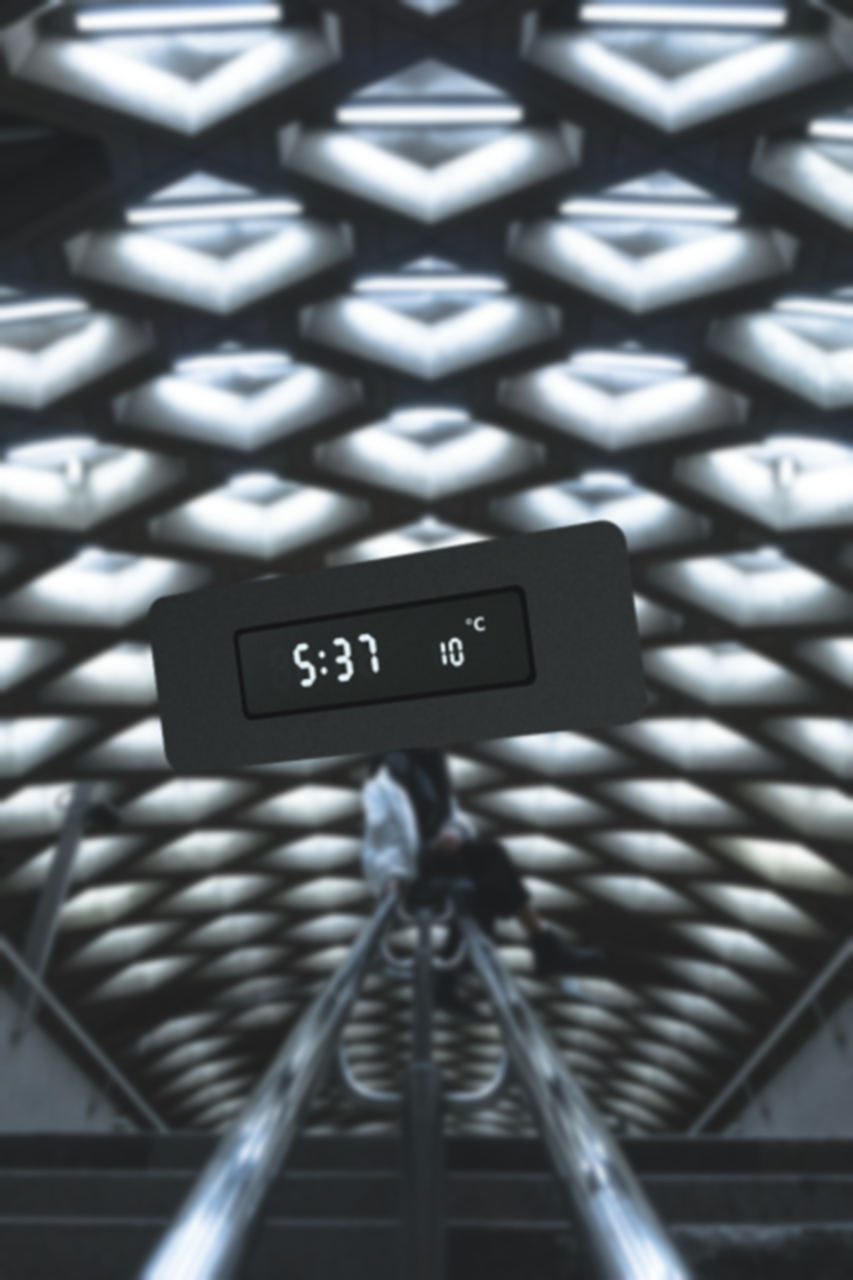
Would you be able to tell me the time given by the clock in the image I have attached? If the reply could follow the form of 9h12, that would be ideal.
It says 5h37
